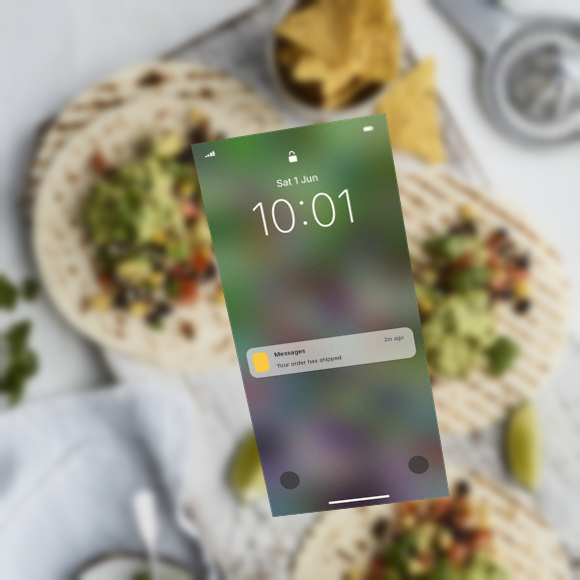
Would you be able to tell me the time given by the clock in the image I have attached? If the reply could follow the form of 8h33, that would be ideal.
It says 10h01
